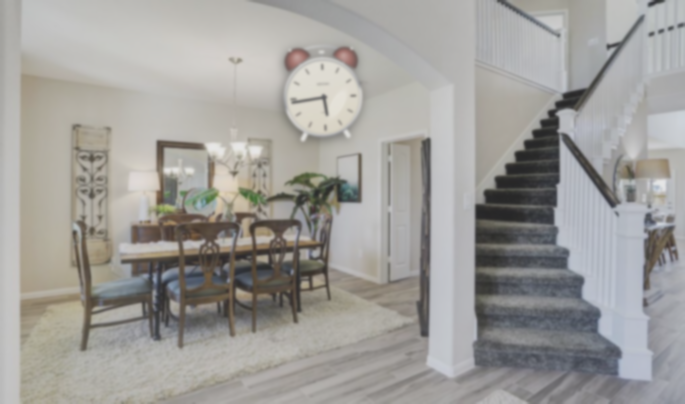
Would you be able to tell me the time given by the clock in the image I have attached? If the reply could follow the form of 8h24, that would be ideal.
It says 5h44
